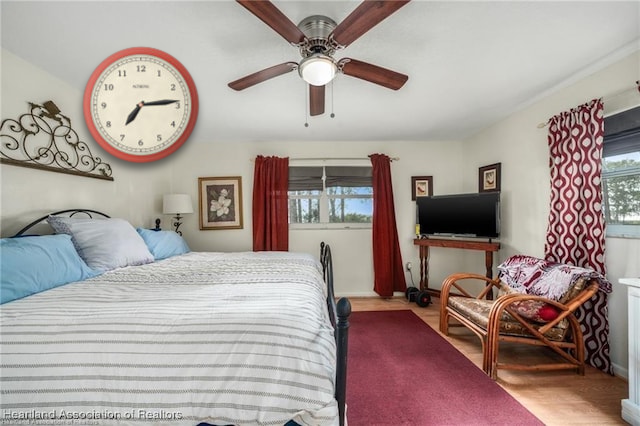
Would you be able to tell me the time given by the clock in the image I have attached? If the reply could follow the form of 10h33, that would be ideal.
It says 7h14
